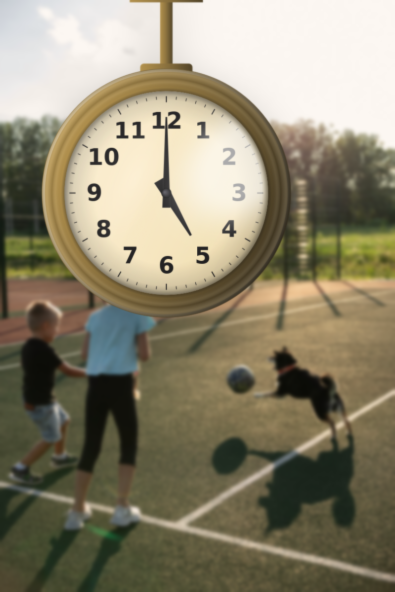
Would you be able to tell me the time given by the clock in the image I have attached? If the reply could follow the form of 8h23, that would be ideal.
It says 5h00
